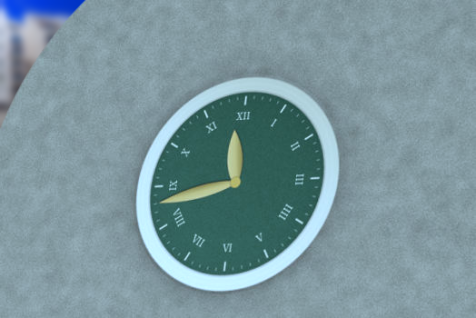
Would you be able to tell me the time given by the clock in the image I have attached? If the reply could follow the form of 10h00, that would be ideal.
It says 11h43
